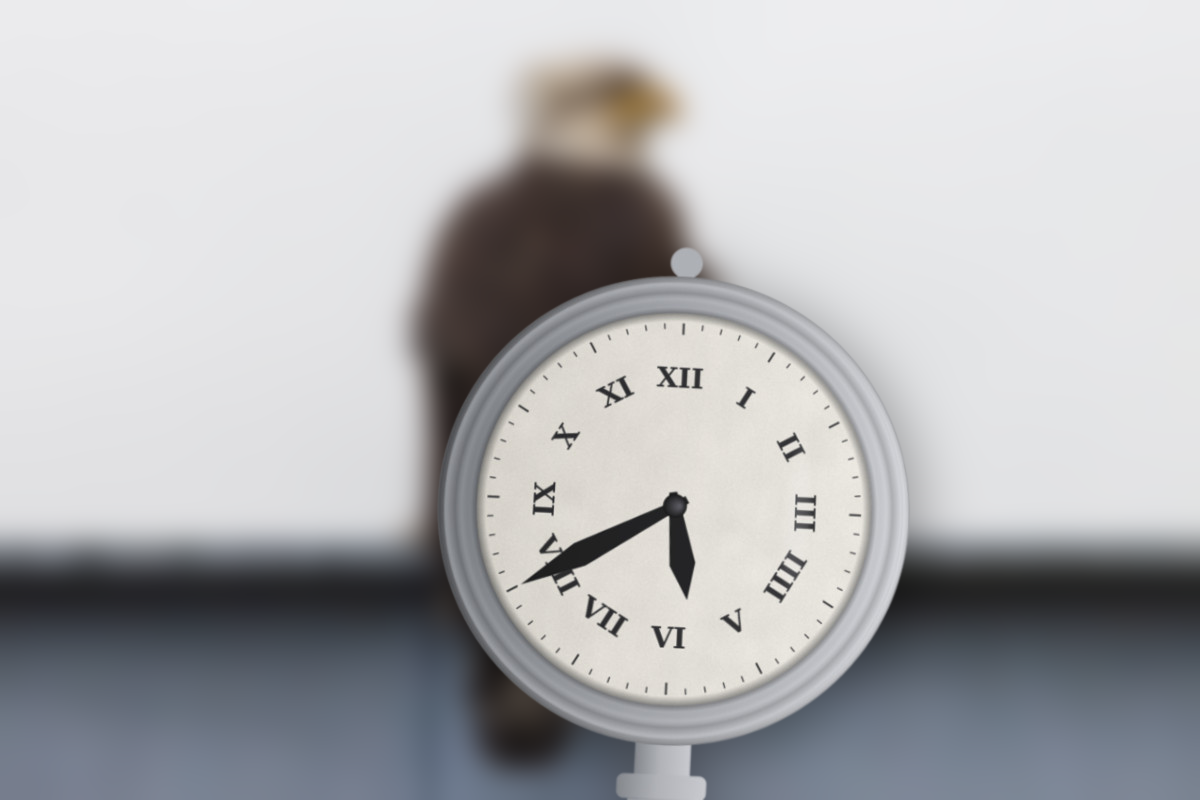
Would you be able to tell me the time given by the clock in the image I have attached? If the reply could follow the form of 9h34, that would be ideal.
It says 5h40
